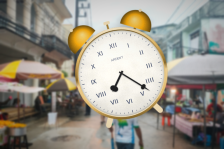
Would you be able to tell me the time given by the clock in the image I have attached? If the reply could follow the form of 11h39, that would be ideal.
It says 7h23
